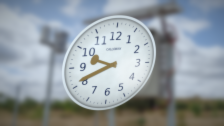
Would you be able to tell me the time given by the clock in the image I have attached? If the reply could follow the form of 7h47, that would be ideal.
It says 9h41
